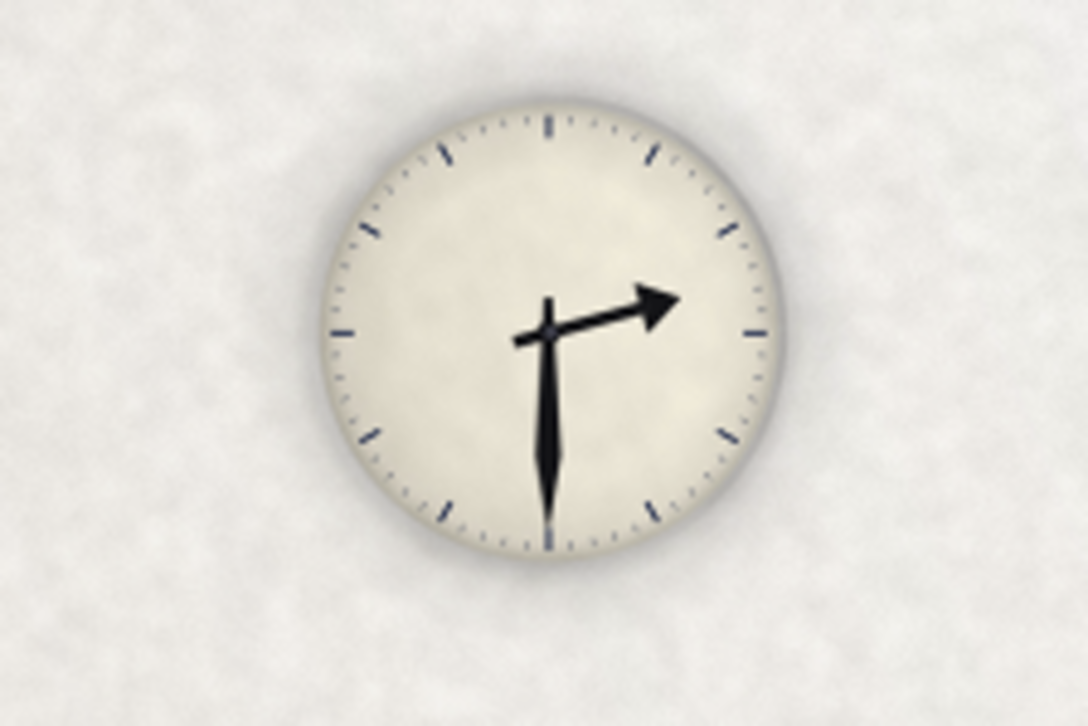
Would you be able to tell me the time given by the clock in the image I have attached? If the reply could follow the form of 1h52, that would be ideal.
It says 2h30
